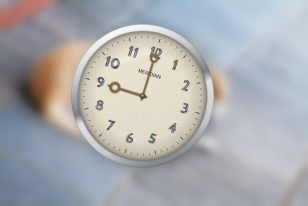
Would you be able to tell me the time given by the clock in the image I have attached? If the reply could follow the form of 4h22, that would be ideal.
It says 9h00
